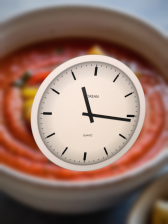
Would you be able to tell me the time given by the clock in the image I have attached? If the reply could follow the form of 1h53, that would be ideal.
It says 11h16
